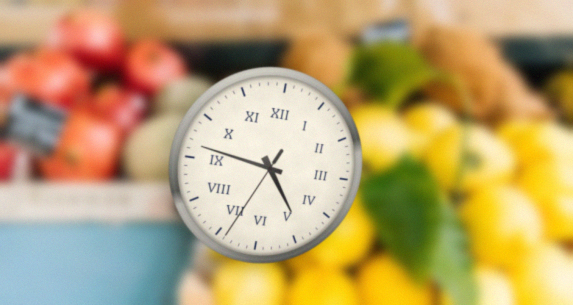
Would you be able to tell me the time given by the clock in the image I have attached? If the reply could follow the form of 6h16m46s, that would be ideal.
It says 4h46m34s
